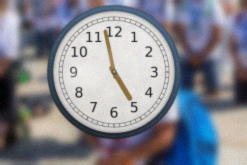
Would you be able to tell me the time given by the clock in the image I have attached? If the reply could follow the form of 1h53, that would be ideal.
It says 4h58
